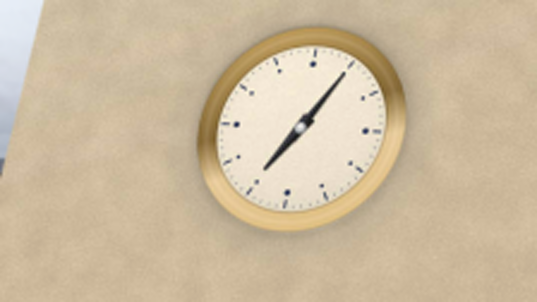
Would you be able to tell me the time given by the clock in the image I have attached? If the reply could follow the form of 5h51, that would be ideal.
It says 7h05
